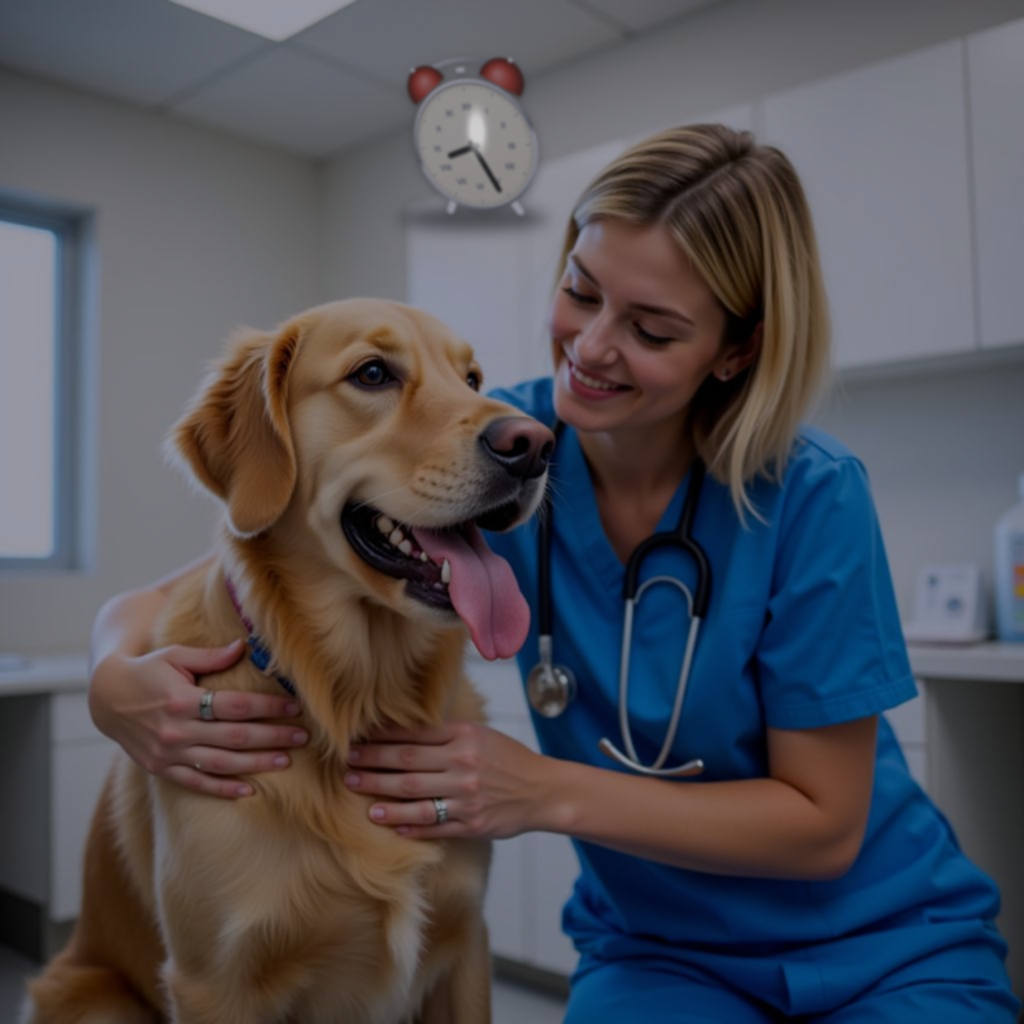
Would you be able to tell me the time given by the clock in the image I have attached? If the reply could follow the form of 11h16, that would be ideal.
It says 8h26
